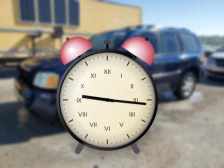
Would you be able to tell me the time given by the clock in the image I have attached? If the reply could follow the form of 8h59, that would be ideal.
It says 9h16
